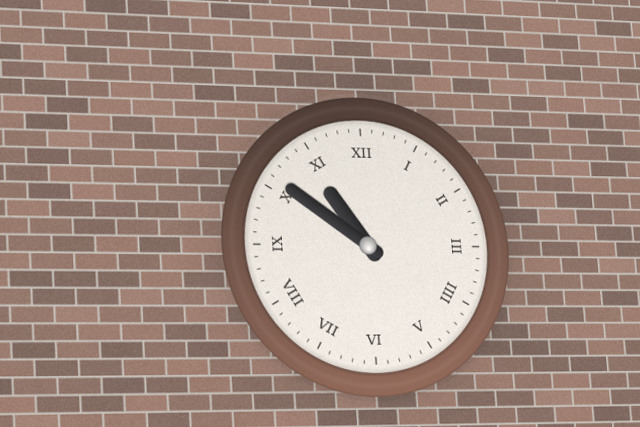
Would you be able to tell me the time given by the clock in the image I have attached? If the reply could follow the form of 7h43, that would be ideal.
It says 10h51
